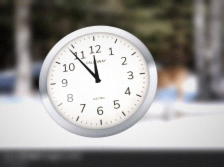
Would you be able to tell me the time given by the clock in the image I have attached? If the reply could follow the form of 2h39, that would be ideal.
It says 11h54
